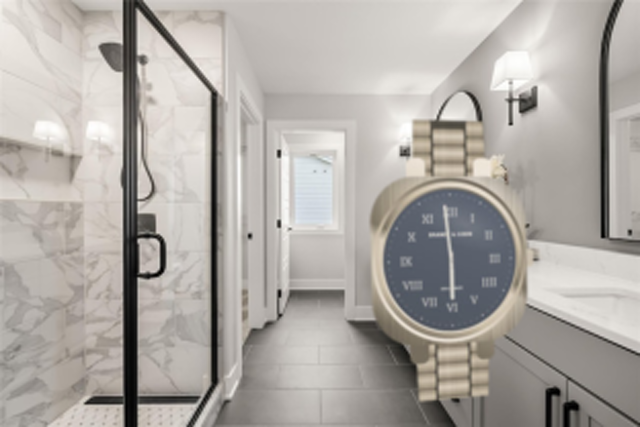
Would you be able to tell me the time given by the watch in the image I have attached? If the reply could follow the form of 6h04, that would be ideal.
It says 5h59
